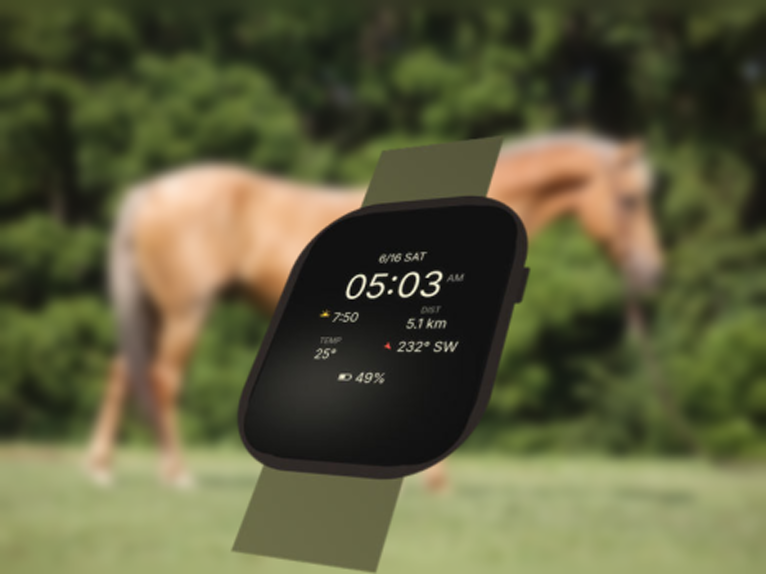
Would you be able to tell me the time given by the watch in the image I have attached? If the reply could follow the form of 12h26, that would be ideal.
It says 5h03
